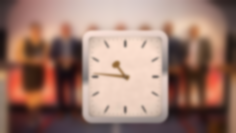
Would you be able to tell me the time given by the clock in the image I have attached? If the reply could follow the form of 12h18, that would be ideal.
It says 10h46
